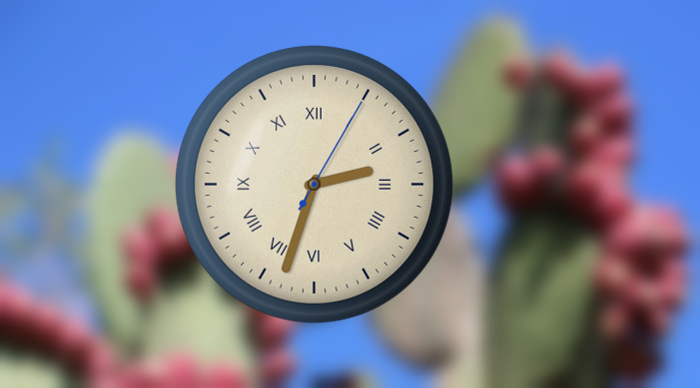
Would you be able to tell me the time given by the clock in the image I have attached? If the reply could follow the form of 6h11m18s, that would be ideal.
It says 2h33m05s
